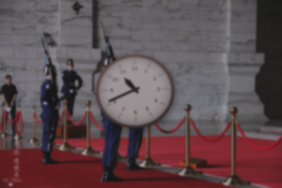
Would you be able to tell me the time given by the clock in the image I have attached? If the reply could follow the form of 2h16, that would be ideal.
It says 10h41
